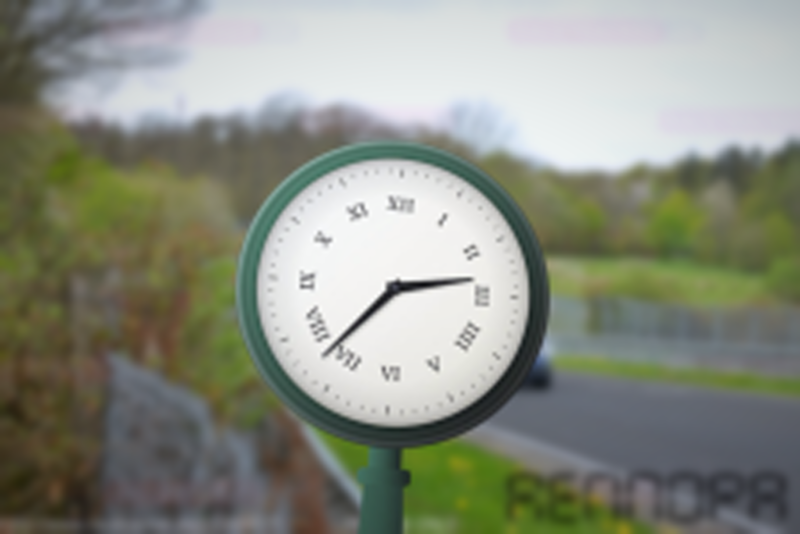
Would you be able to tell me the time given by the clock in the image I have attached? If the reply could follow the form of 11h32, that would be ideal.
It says 2h37
